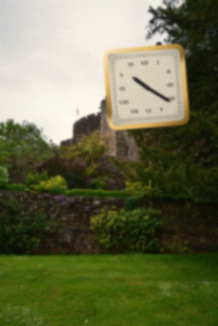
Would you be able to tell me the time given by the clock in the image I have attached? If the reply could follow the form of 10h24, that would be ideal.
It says 10h21
